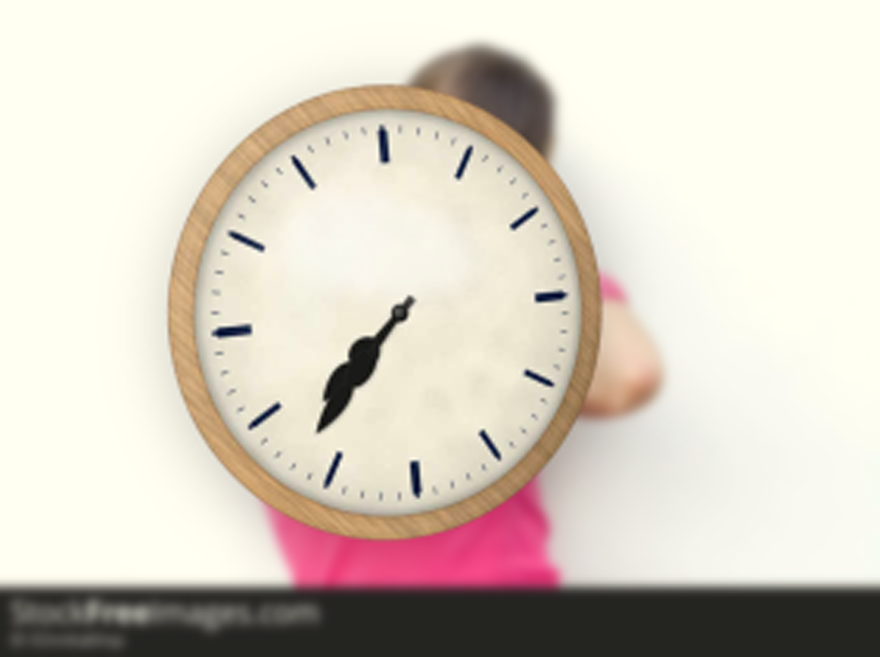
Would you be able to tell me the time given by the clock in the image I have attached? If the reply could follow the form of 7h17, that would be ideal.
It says 7h37
